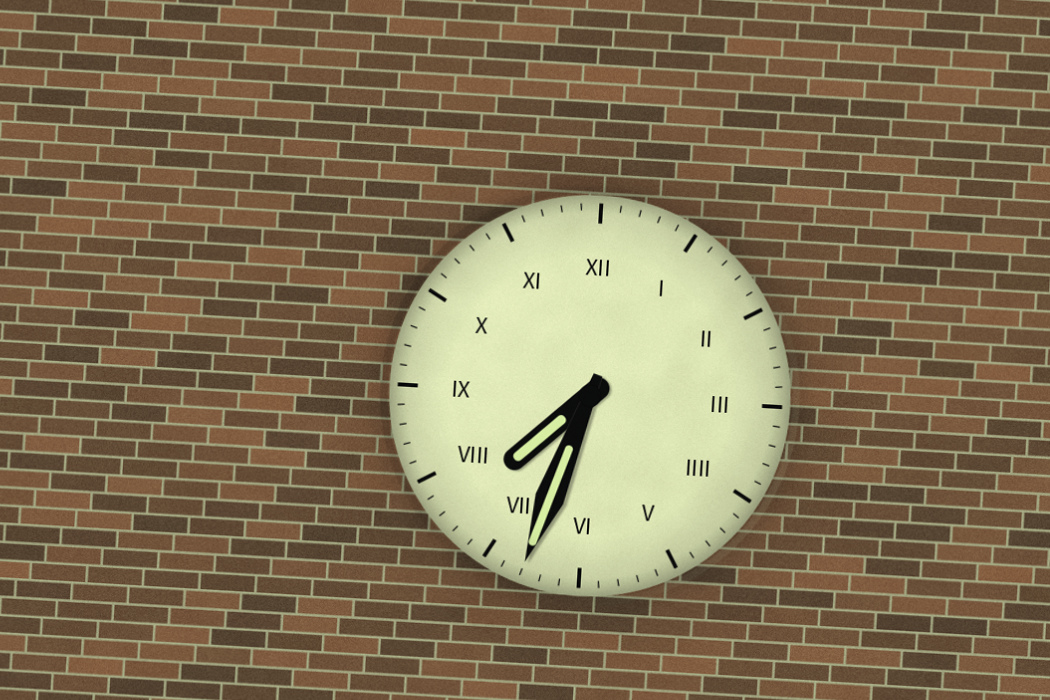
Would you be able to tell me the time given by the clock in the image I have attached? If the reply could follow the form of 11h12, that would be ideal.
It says 7h33
